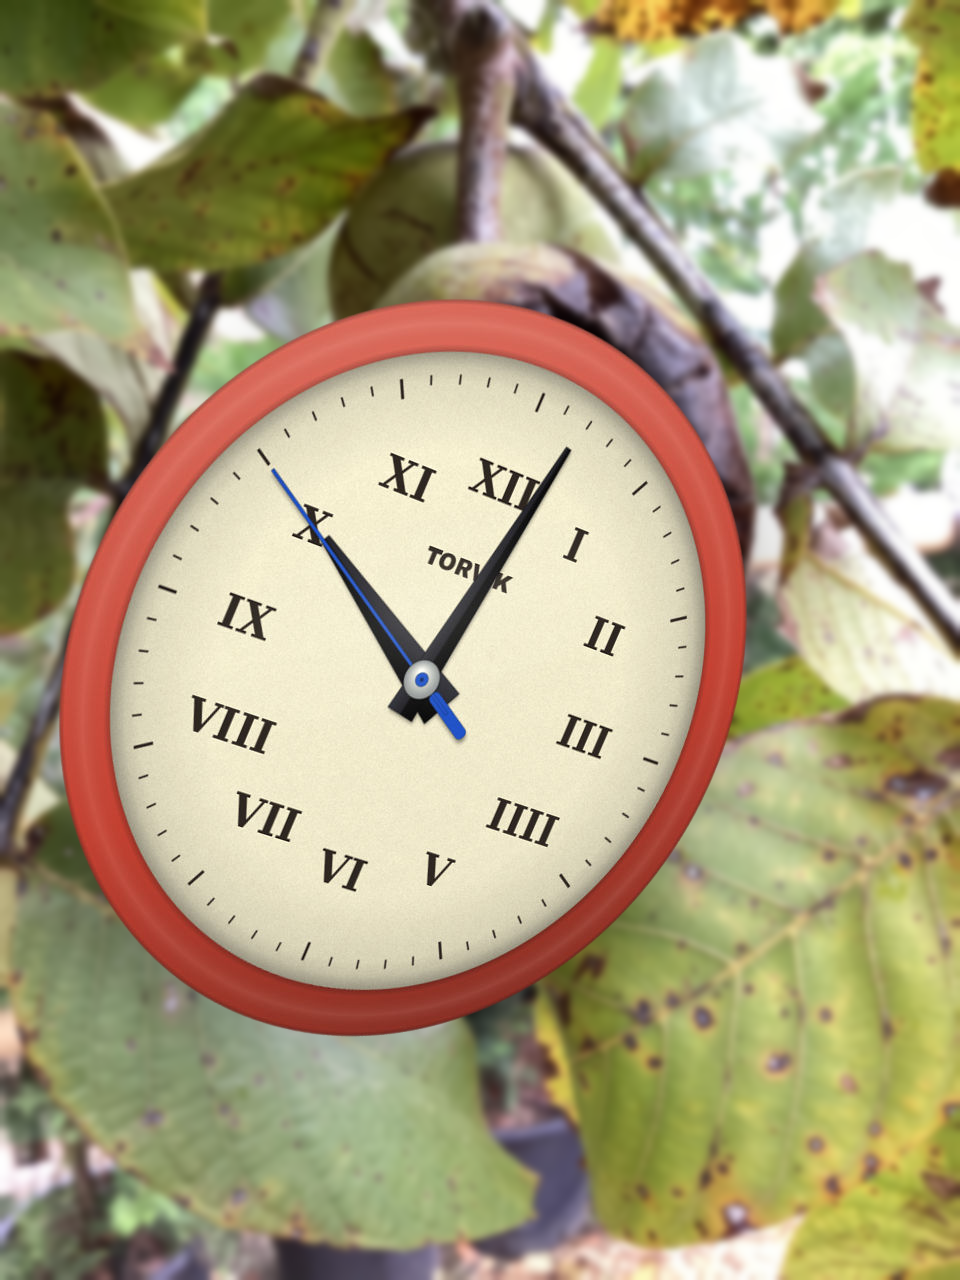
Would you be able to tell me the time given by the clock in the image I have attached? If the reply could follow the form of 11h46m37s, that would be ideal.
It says 10h01m50s
